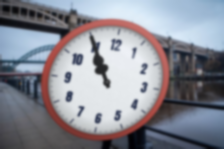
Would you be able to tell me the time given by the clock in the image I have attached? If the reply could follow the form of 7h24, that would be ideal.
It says 10h55
